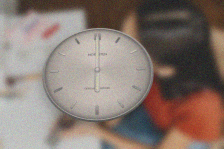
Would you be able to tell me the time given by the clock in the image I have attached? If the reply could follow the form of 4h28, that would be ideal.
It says 6h00
